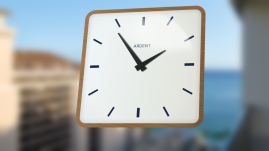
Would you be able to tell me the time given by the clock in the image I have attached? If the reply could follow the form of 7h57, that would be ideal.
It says 1h54
